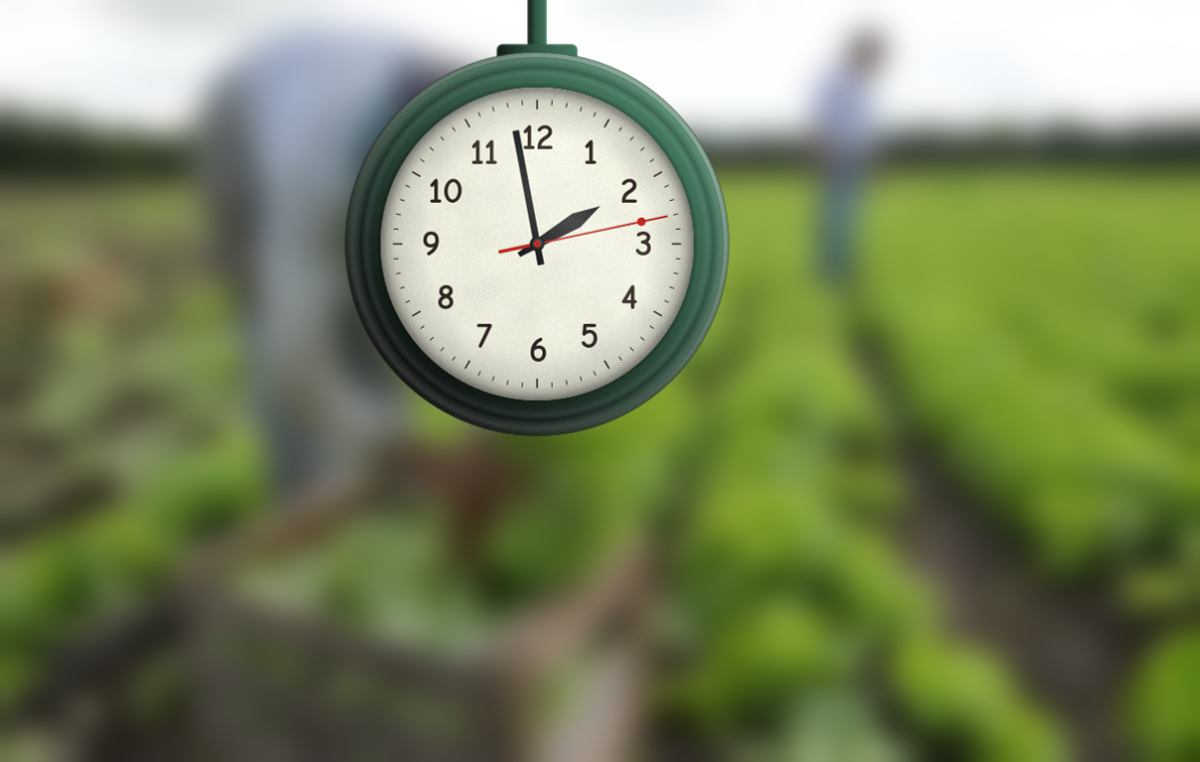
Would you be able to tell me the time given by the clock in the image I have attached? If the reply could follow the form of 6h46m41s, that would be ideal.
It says 1h58m13s
